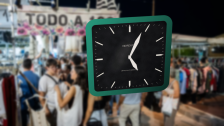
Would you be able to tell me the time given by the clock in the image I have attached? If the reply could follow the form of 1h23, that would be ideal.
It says 5h04
